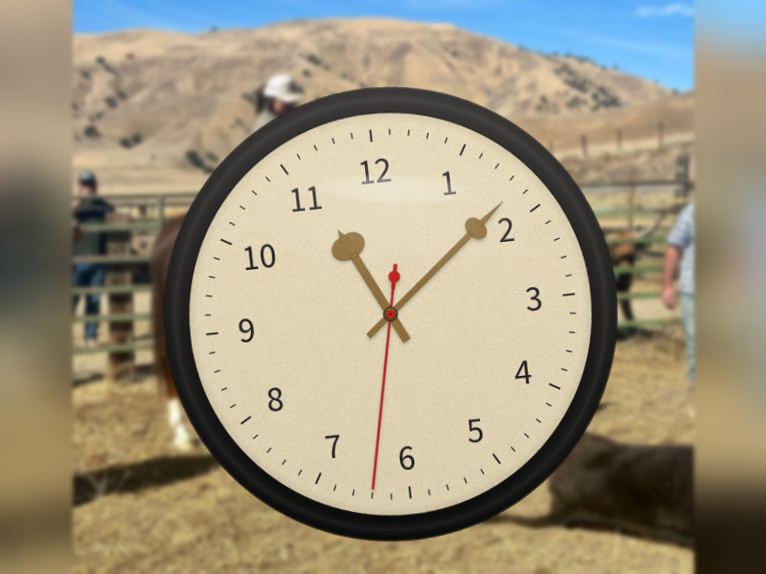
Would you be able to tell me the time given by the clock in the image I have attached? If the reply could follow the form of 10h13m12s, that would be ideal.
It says 11h08m32s
